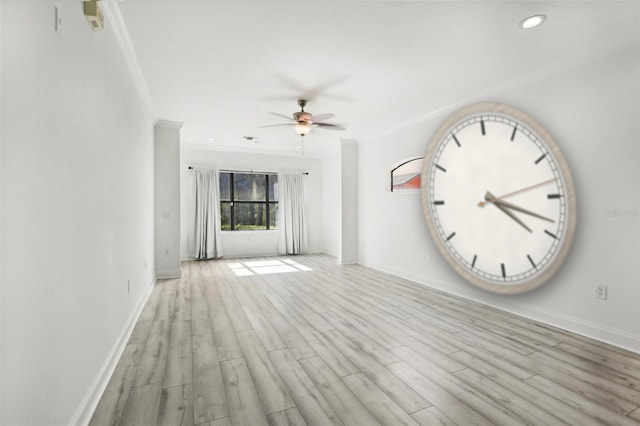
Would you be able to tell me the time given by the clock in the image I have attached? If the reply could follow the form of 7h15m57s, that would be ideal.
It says 4h18m13s
